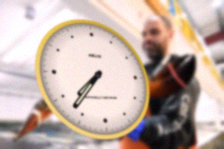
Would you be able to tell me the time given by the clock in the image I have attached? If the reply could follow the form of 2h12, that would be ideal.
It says 7h37
